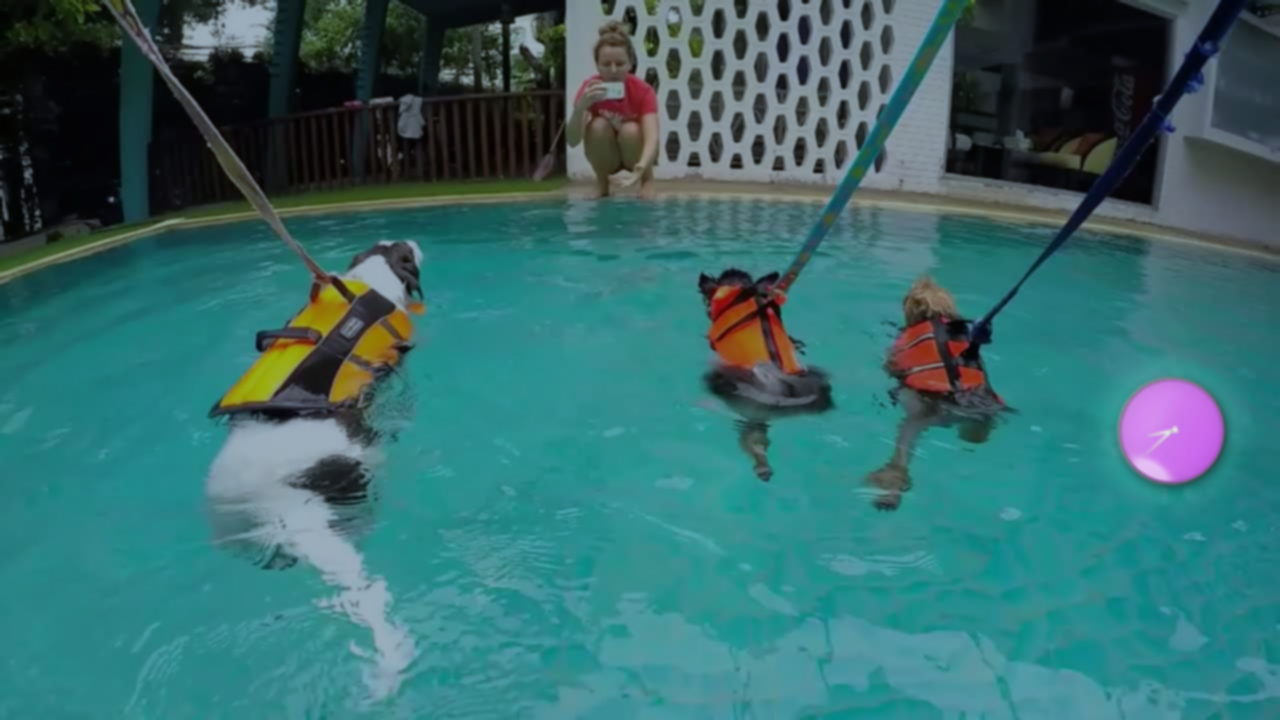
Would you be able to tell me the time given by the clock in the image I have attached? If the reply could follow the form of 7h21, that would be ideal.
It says 8h38
